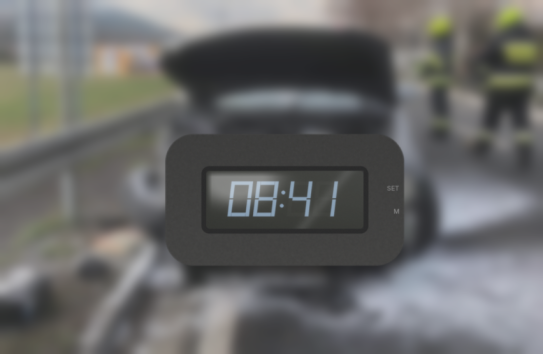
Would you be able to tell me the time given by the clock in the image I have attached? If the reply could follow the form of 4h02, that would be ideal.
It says 8h41
